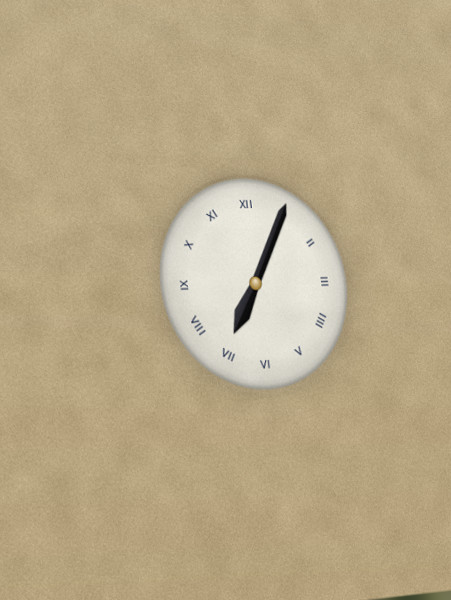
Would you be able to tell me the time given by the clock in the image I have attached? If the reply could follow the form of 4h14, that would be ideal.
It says 7h05
